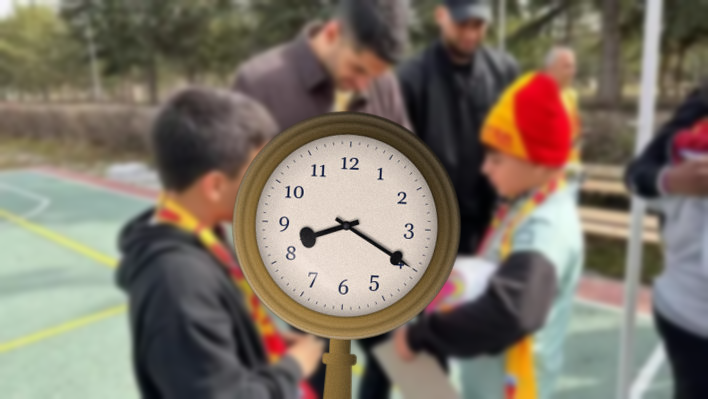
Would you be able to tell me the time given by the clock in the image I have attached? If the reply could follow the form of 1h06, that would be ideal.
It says 8h20
